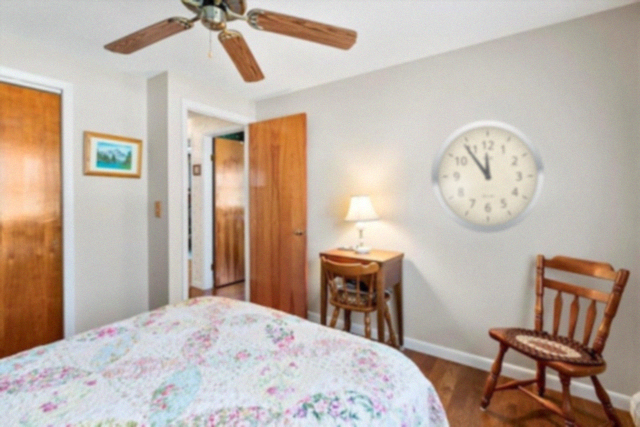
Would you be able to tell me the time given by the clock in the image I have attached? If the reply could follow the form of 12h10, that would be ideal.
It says 11h54
